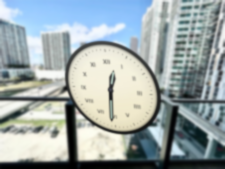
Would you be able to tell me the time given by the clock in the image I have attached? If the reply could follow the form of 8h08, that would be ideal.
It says 12h31
